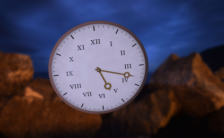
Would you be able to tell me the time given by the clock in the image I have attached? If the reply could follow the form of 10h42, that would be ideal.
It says 5h18
